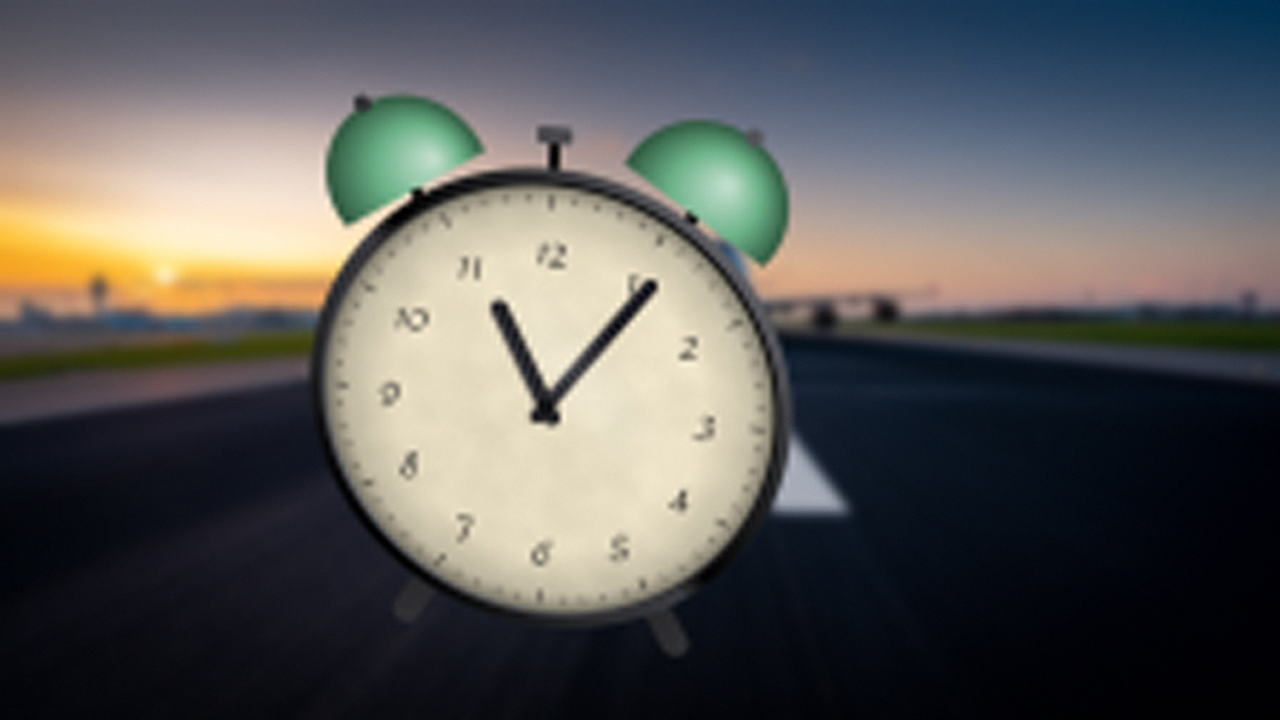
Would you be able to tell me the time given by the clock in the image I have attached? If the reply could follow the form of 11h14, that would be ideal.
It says 11h06
